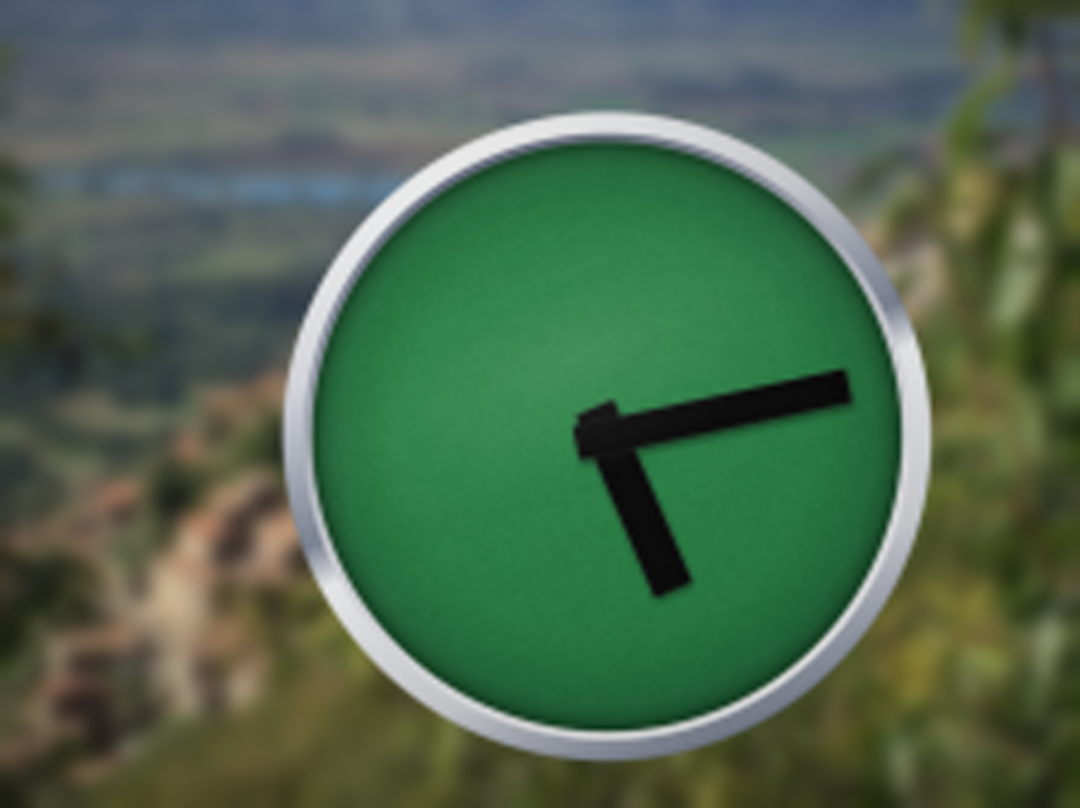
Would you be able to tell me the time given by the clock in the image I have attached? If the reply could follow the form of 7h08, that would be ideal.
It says 5h13
